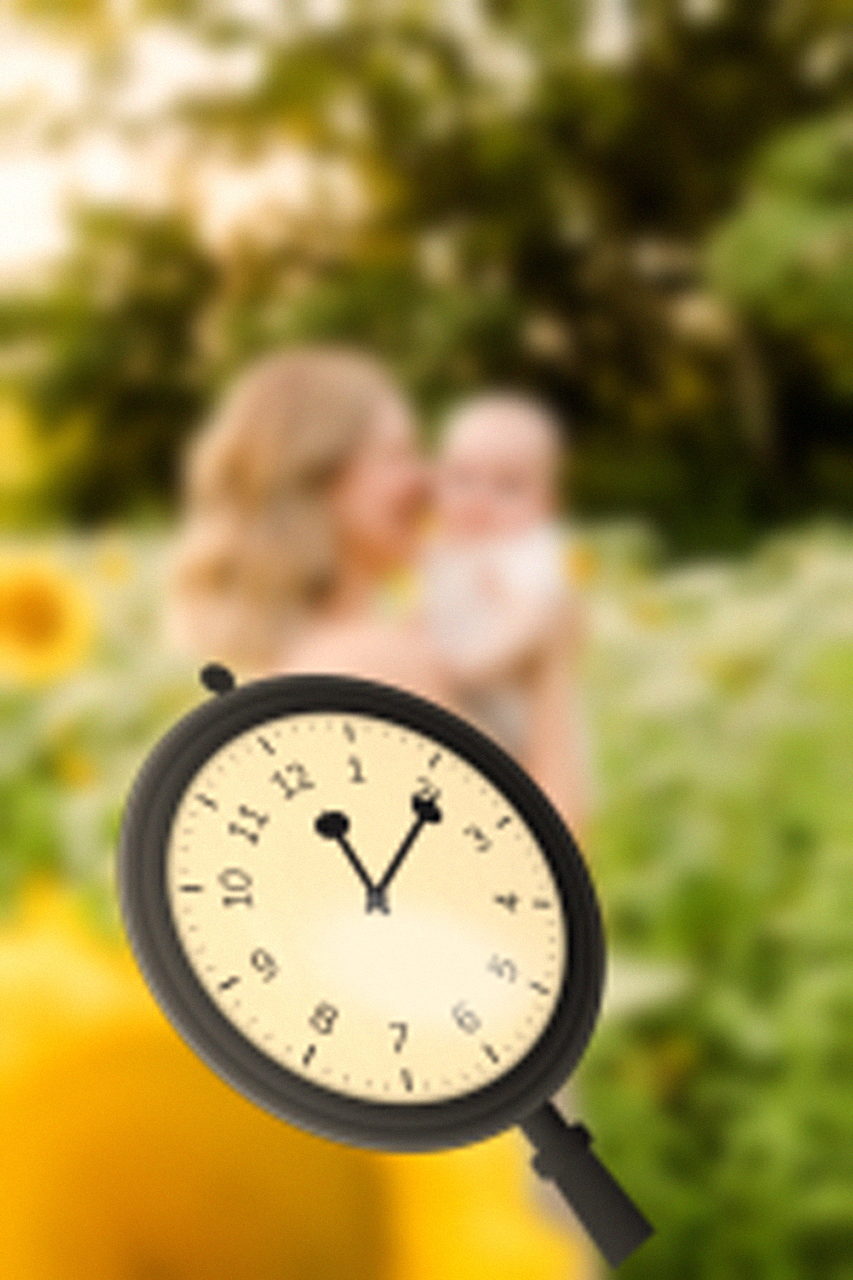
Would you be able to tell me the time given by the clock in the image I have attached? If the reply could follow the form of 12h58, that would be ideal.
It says 12h11
